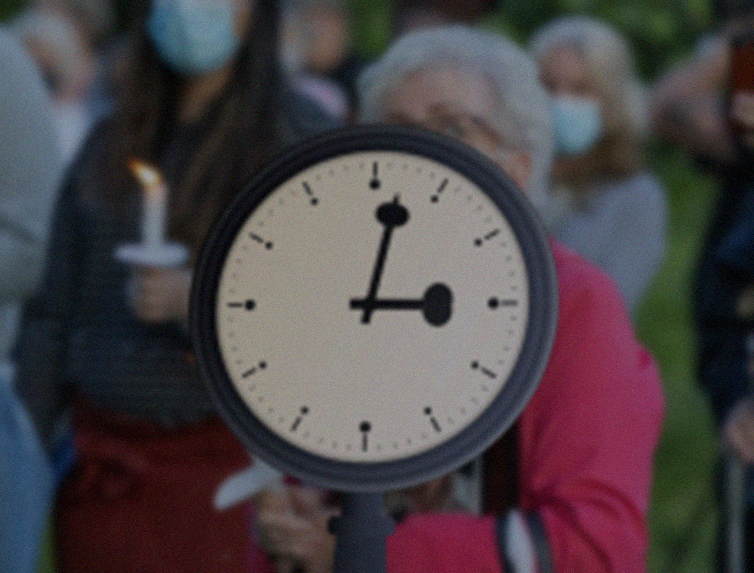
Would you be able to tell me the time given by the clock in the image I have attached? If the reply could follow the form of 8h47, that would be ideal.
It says 3h02
